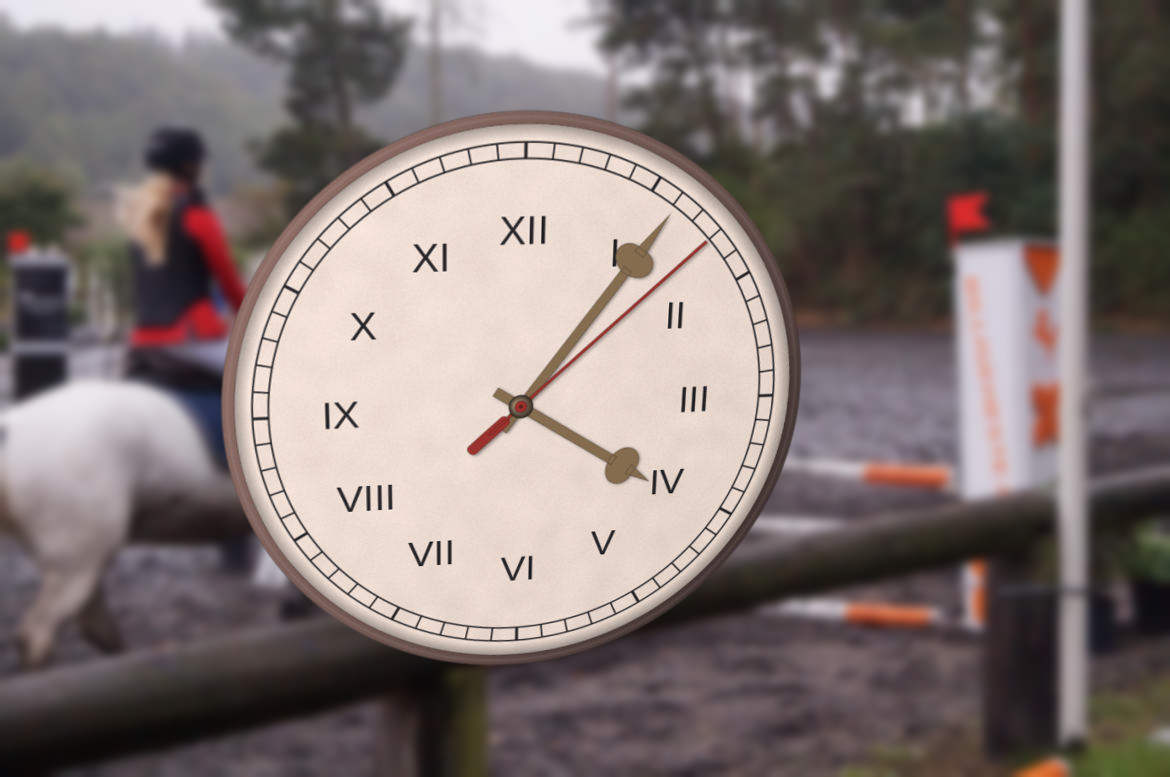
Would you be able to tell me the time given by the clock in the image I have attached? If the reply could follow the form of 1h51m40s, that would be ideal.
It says 4h06m08s
